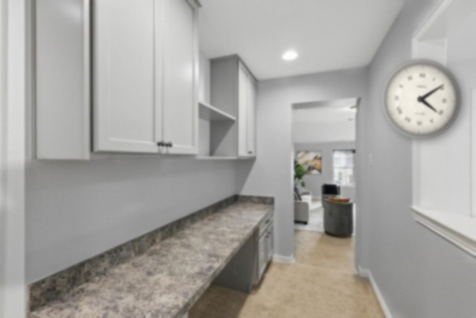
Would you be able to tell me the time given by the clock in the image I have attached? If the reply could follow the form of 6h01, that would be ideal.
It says 4h09
